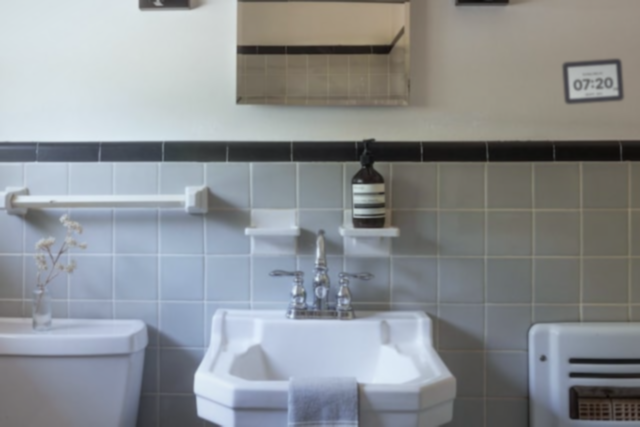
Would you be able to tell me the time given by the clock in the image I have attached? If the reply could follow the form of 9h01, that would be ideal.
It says 7h20
